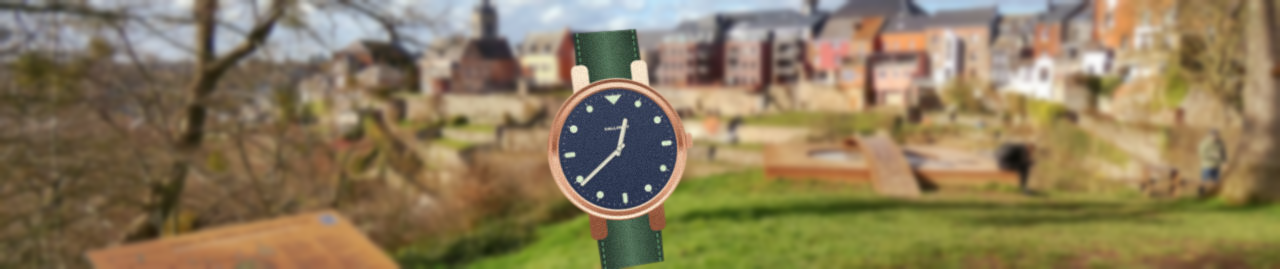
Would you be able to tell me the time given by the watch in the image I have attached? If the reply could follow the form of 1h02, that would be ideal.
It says 12h39
